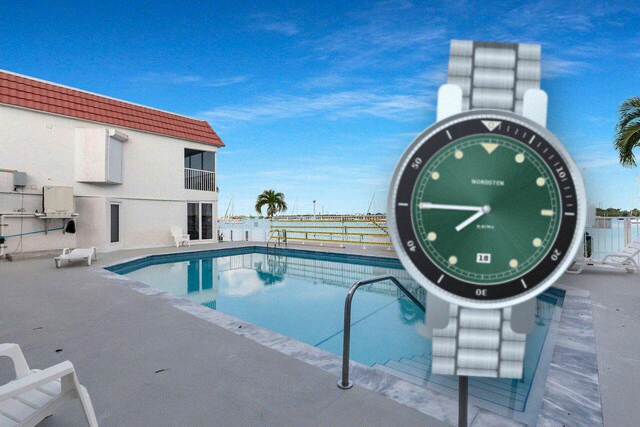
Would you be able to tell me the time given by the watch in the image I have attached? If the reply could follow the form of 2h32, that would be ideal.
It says 7h45
